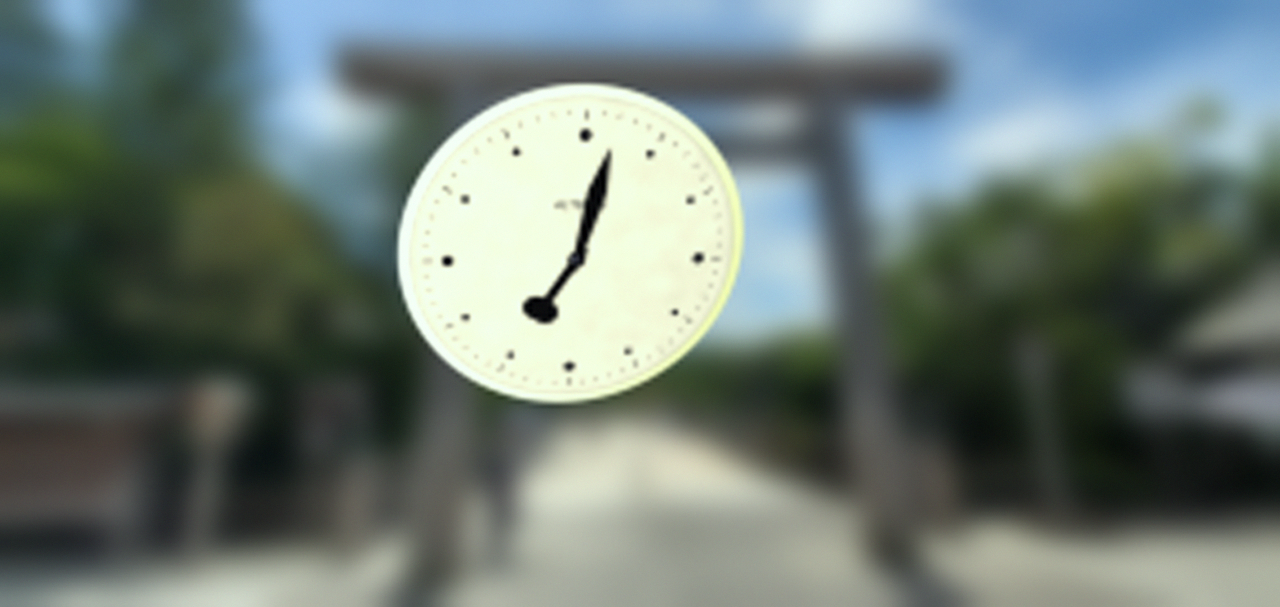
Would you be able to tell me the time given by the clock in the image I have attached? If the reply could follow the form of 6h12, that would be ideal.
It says 7h02
